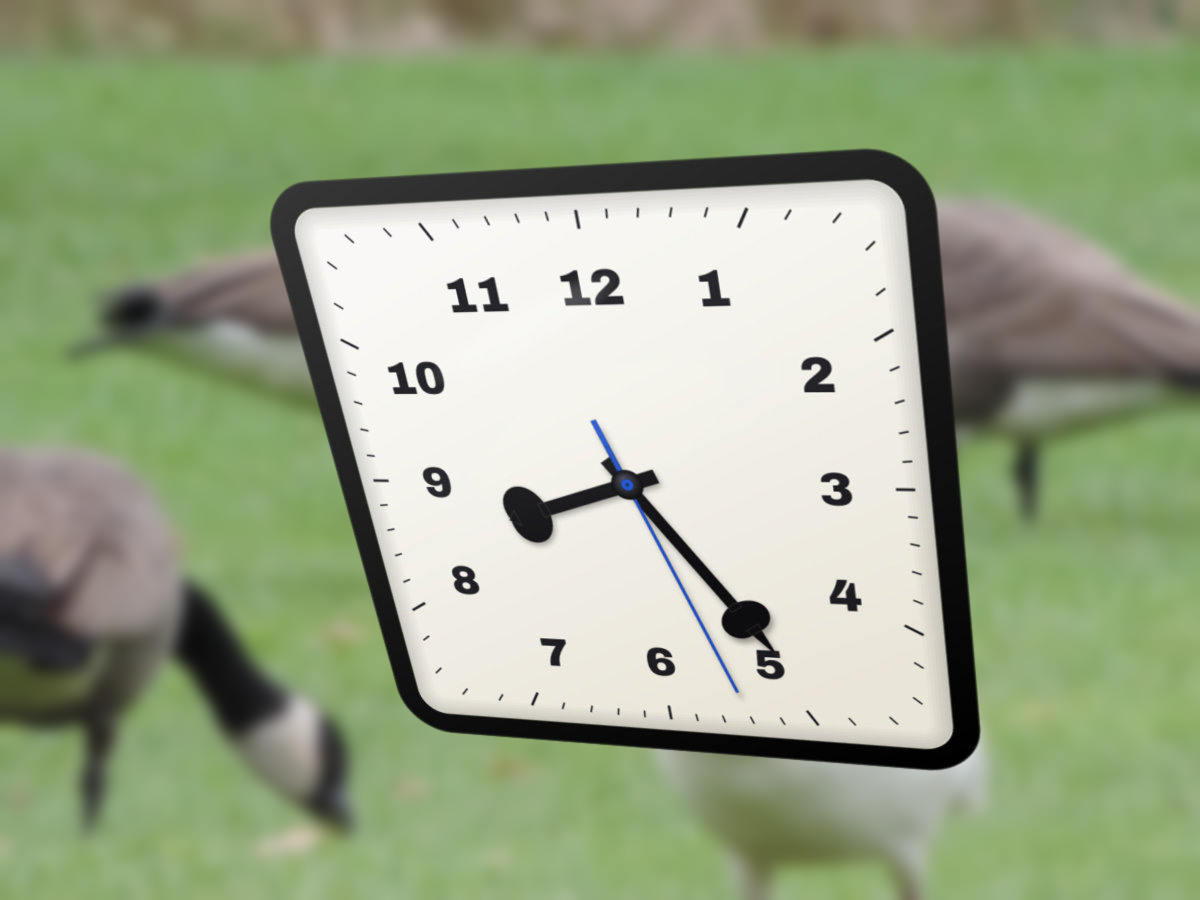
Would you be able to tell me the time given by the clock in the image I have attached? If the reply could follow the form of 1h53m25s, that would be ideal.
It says 8h24m27s
